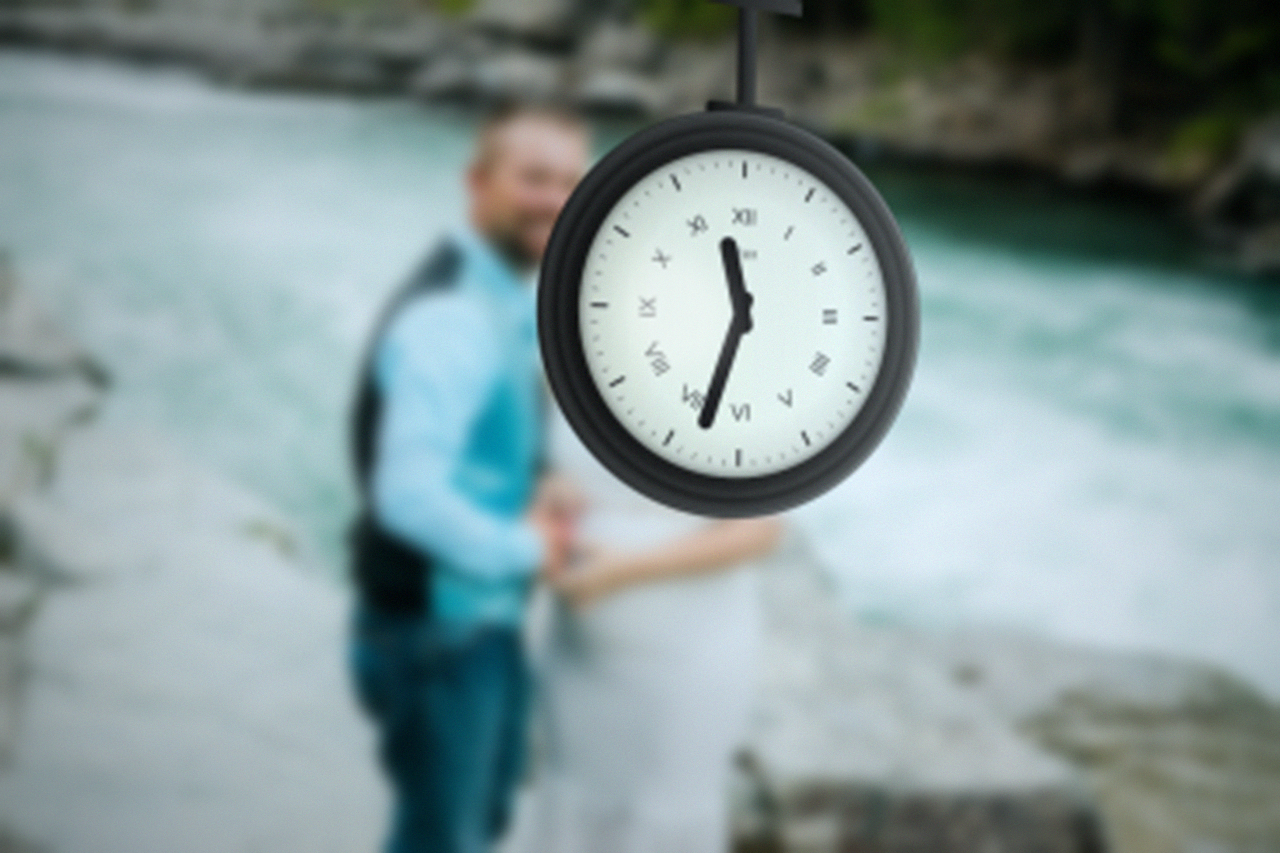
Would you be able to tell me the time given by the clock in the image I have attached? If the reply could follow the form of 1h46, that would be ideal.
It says 11h33
